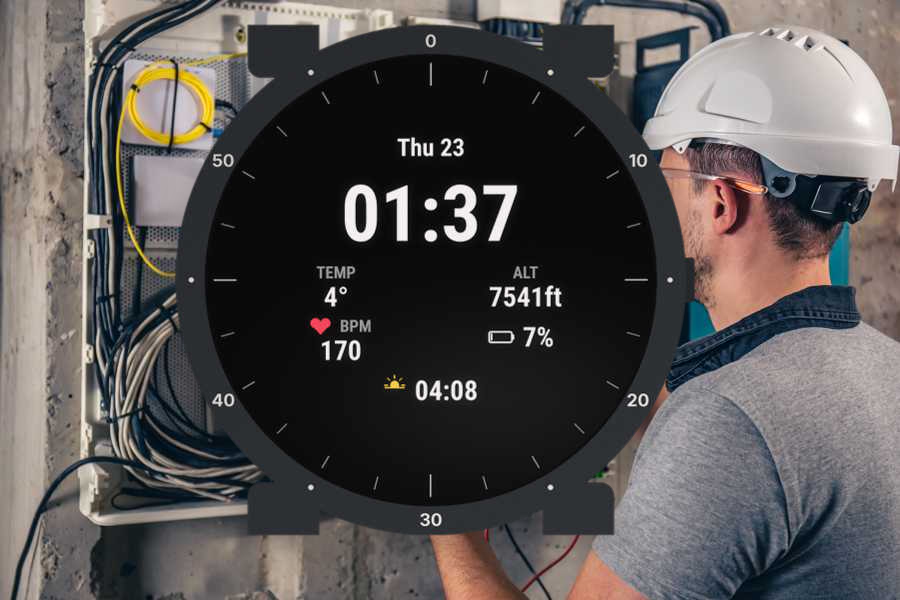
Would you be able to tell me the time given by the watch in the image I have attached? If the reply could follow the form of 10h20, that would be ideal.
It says 1h37
